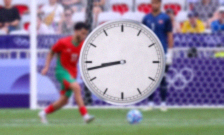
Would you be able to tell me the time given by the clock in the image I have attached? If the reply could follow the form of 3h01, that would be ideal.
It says 8h43
